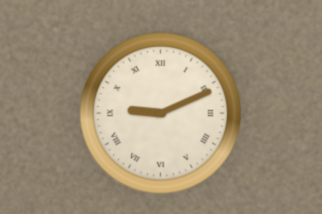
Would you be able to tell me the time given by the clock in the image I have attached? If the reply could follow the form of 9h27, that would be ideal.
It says 9h11
